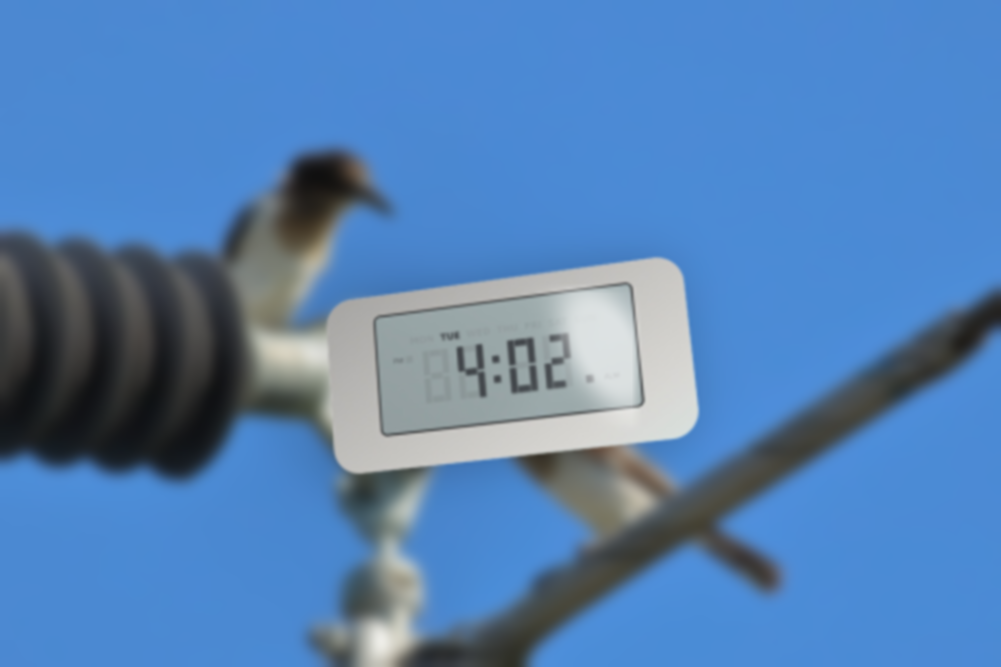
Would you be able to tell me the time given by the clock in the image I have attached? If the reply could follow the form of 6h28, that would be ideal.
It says 4h02
